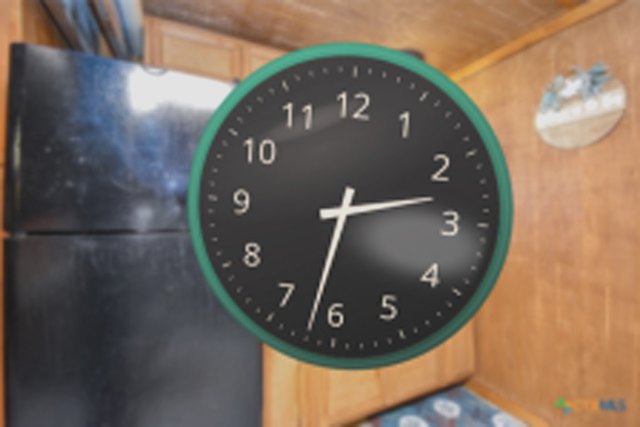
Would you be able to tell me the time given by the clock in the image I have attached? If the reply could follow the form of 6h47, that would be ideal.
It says 2h32
